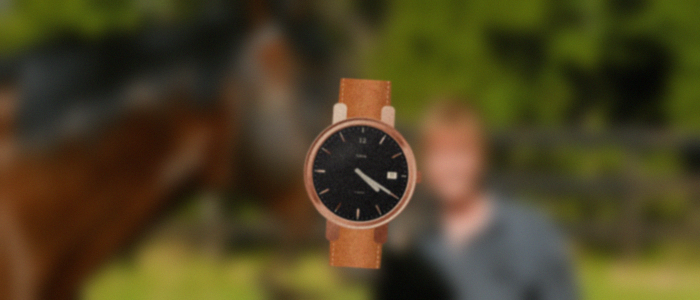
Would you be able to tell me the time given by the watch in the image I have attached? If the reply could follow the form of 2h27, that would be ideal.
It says 4h20
